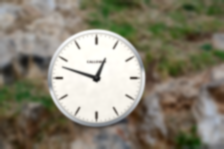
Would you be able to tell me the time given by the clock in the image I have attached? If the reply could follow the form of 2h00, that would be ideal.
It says 12h48
